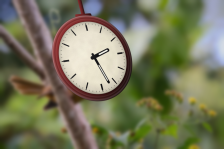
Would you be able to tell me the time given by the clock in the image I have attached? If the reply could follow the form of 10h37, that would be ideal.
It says 2h27
